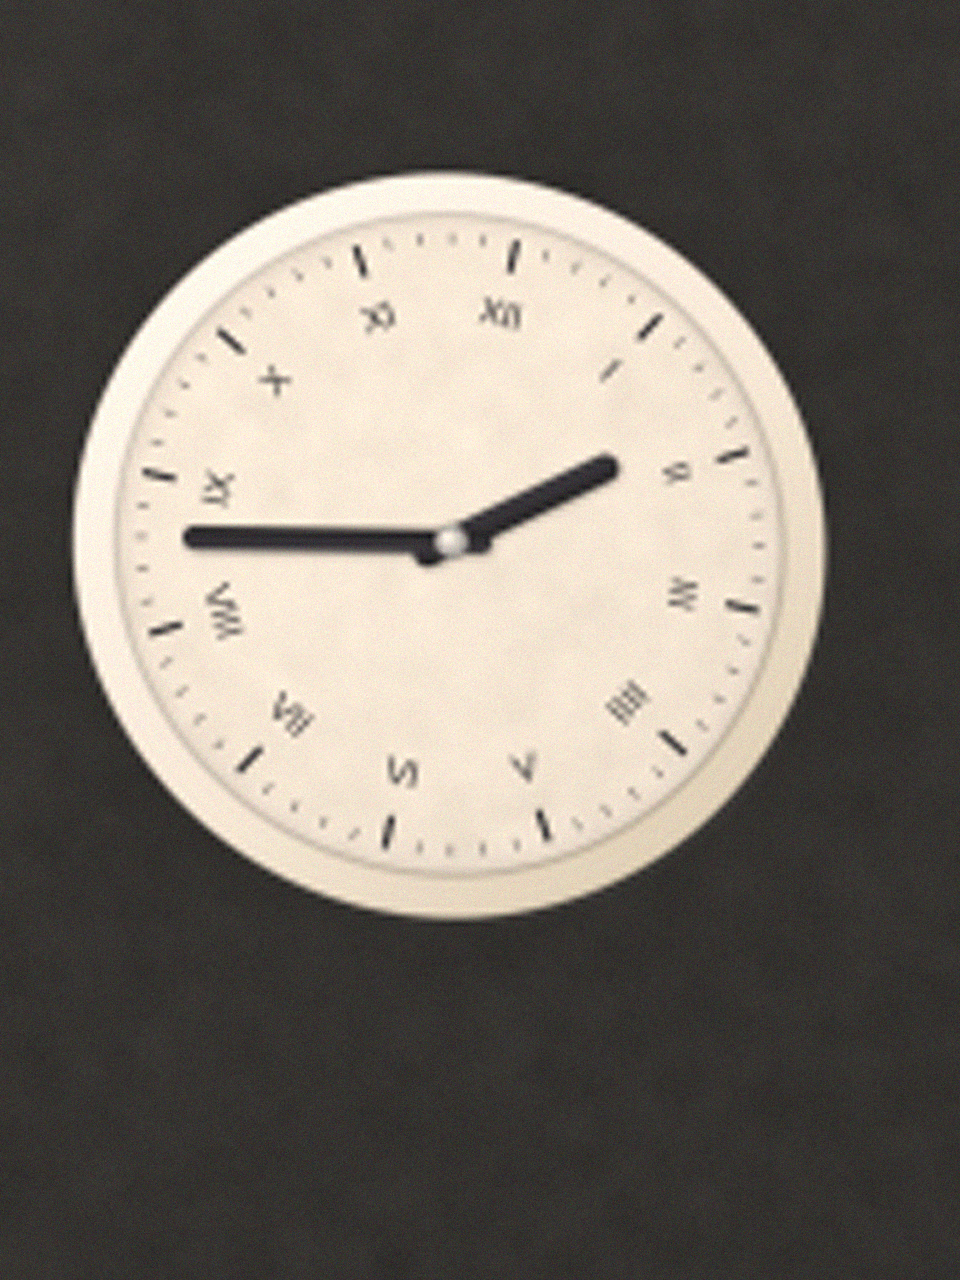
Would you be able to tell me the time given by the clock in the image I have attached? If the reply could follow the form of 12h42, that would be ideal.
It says 1h43
